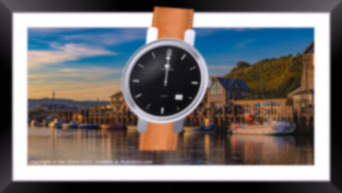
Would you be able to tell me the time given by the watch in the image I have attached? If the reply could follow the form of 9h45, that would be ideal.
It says 12h00
